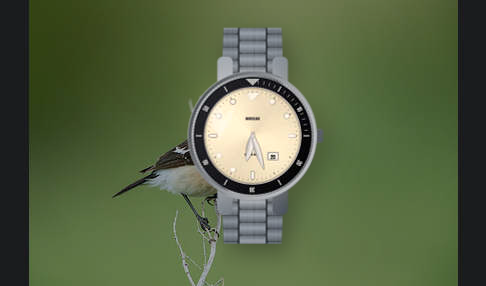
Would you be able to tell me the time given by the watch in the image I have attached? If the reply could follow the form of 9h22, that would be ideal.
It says 6h27
